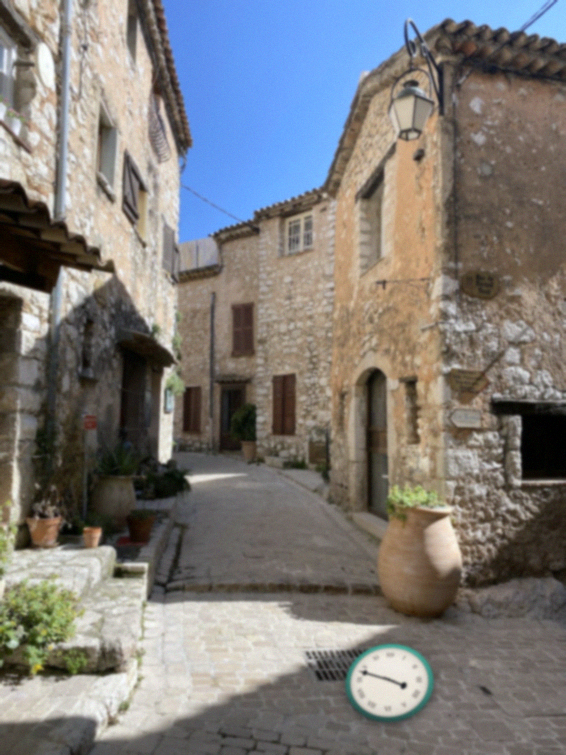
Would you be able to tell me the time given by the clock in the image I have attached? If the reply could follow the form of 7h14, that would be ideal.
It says 3h48
